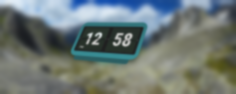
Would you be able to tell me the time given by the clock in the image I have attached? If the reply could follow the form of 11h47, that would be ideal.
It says 12h58
